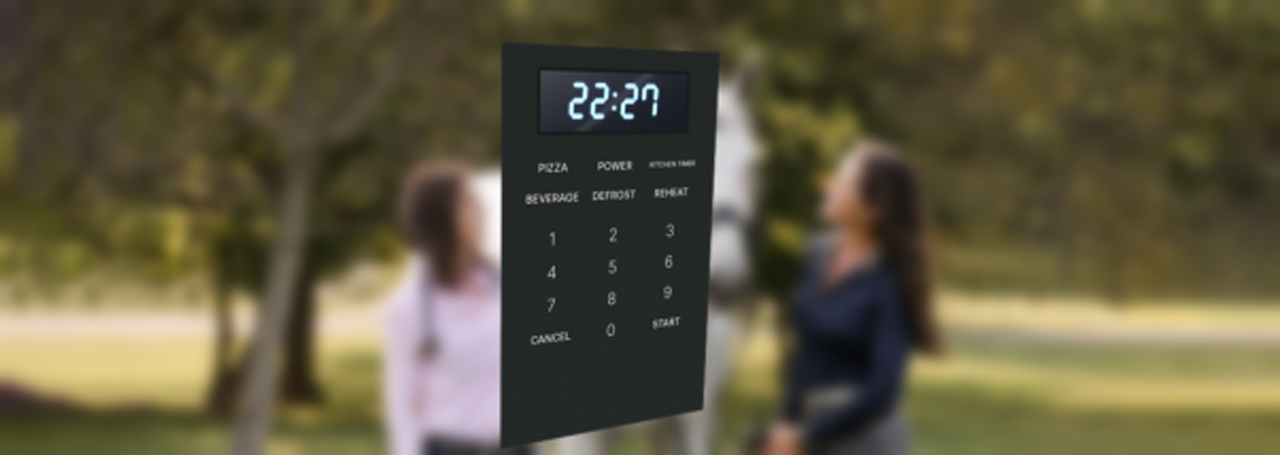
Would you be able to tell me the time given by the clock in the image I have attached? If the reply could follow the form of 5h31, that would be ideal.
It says 22h27
